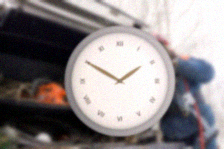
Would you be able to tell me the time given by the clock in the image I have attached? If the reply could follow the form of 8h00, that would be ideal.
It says 1h50
